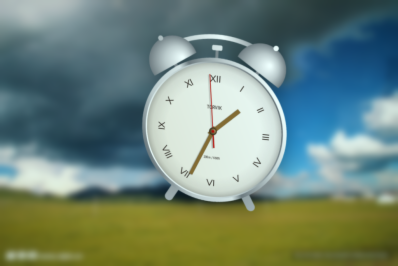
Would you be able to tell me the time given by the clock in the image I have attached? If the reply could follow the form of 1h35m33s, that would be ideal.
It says 1h33m59s
